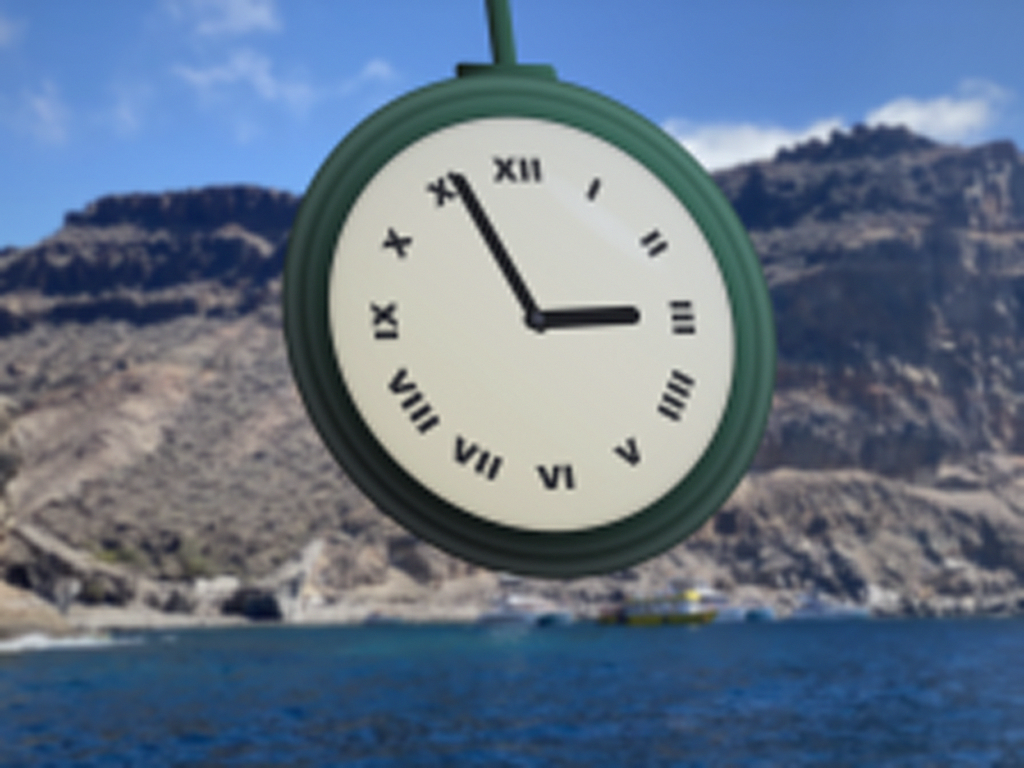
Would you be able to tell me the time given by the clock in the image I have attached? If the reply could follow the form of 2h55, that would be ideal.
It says 2h56
